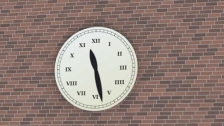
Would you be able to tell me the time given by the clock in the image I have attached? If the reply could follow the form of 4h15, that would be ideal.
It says 11h28
